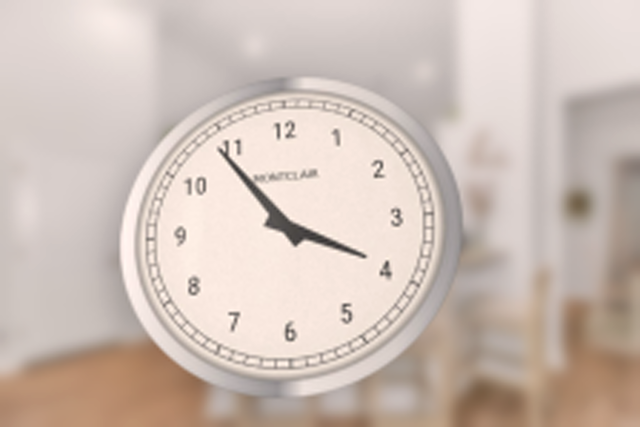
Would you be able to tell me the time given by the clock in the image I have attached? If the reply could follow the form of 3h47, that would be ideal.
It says 3h54
